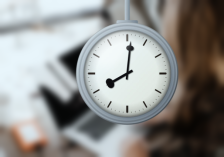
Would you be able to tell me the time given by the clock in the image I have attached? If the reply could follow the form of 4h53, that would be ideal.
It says 8h01
